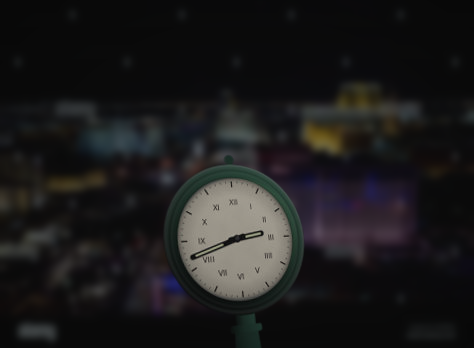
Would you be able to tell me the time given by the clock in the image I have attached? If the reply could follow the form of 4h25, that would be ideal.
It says 2h42
